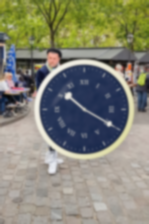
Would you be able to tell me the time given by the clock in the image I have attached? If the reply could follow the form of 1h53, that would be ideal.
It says 10h20
